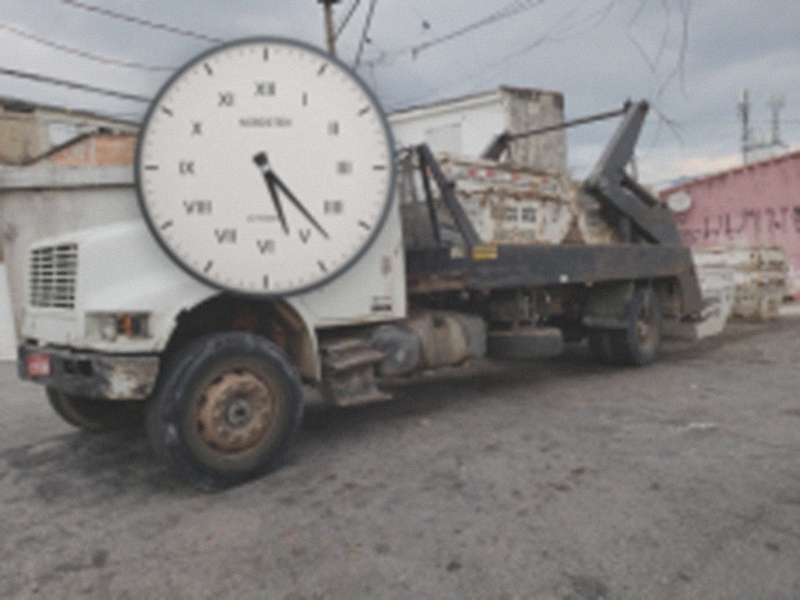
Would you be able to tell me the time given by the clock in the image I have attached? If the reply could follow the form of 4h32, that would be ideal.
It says 5h23
